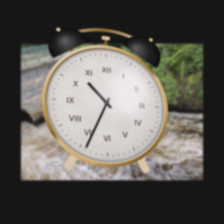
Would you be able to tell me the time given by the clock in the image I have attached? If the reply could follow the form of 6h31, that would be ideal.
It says 10h34
